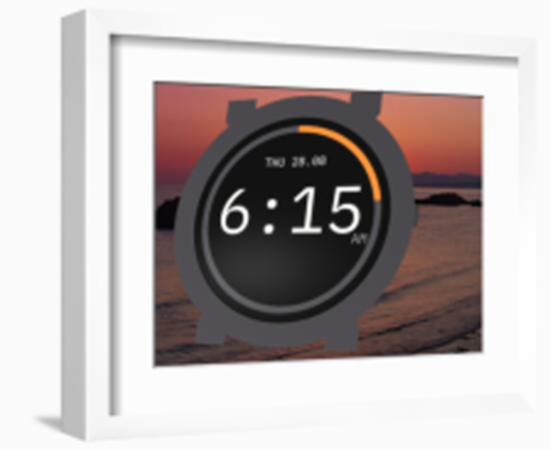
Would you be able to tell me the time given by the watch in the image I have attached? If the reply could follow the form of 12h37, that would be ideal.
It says 6h15
